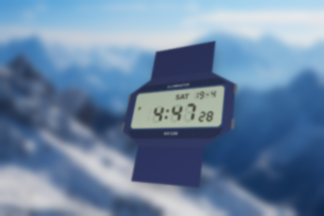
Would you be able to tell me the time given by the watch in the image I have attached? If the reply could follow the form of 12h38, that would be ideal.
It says 4h47
